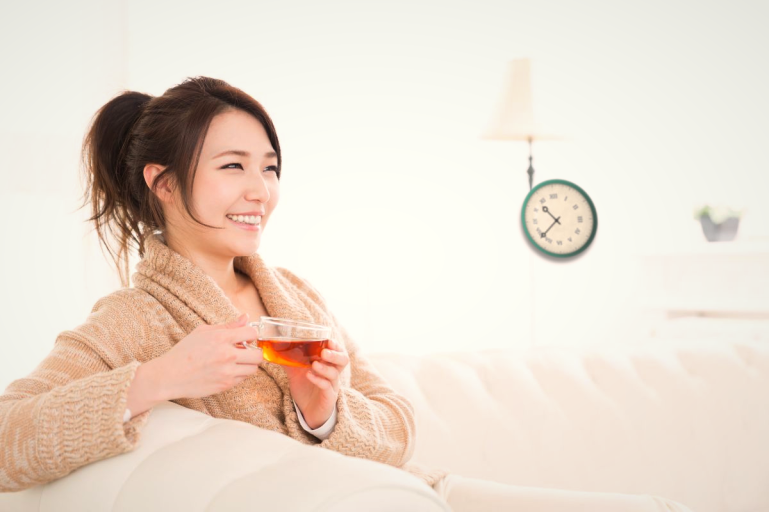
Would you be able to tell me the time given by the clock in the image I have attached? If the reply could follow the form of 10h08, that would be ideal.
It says 10h38
